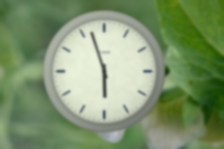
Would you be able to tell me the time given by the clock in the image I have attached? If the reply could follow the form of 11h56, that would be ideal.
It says 5h57
